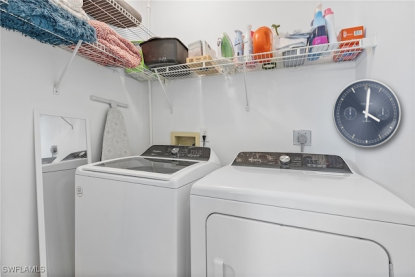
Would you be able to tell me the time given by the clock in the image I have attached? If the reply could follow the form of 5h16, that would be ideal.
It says 4h01
